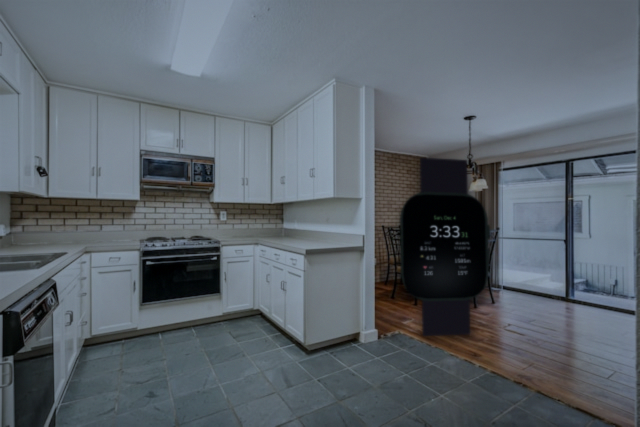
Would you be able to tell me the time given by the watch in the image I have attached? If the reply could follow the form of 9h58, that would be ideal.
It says 3h33
